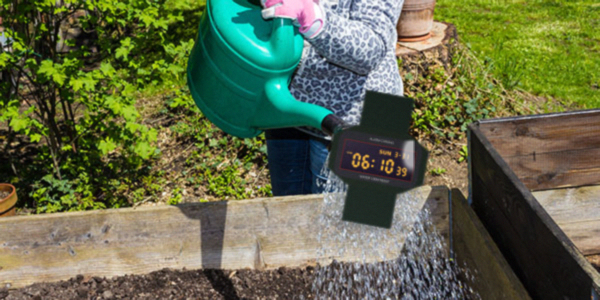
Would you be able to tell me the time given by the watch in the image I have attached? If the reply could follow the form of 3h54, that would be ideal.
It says 6h10
